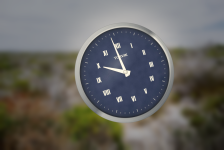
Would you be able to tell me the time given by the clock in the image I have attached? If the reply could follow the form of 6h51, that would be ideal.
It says 9h59
